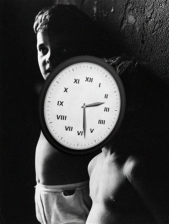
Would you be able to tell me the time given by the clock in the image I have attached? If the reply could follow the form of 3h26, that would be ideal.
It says 2h28
